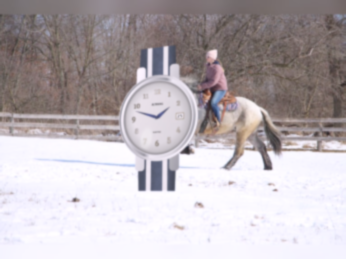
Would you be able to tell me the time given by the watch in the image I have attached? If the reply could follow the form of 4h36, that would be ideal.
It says 1h48
